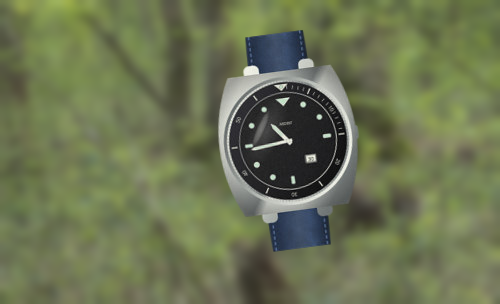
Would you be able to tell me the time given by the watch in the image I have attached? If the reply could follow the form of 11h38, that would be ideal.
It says 10h44
